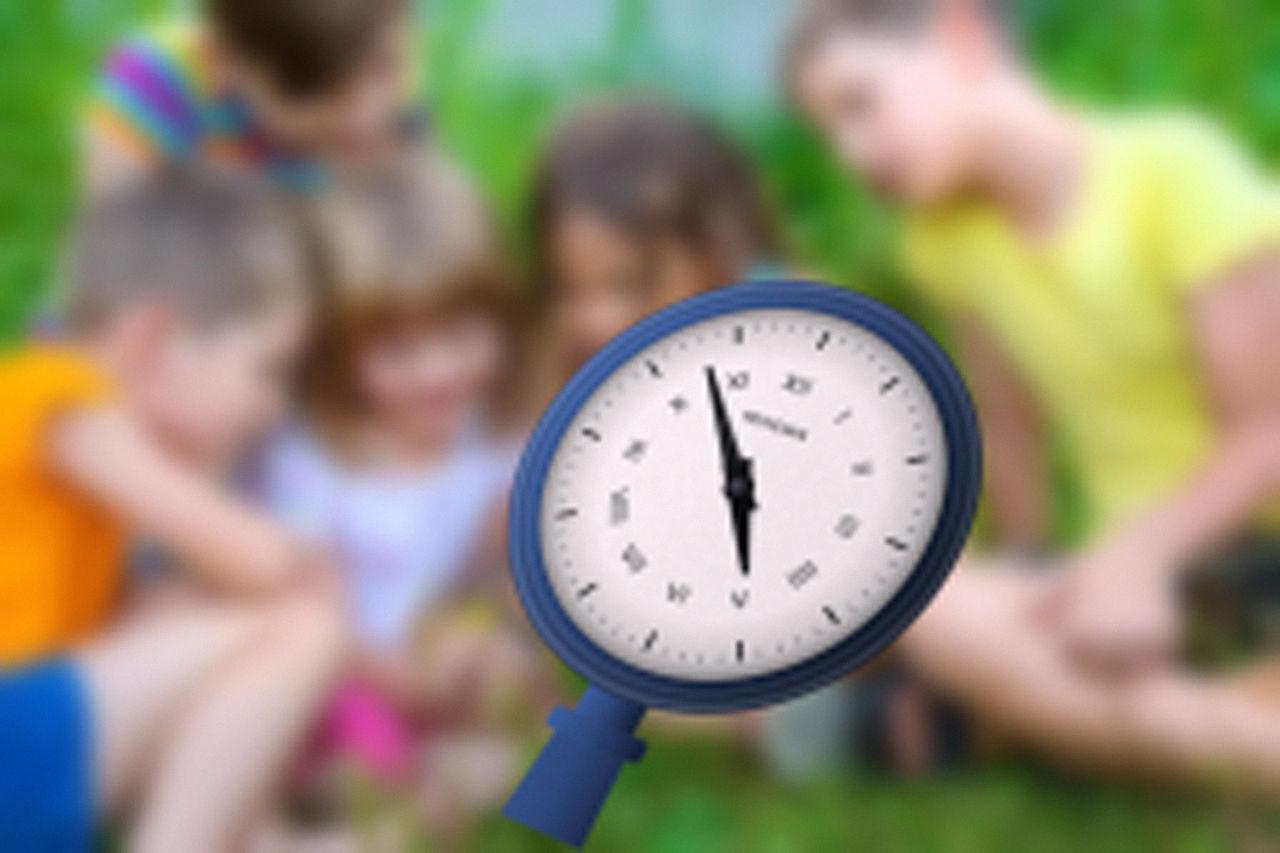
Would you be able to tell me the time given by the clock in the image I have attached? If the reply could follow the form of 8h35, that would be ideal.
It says 4h53
